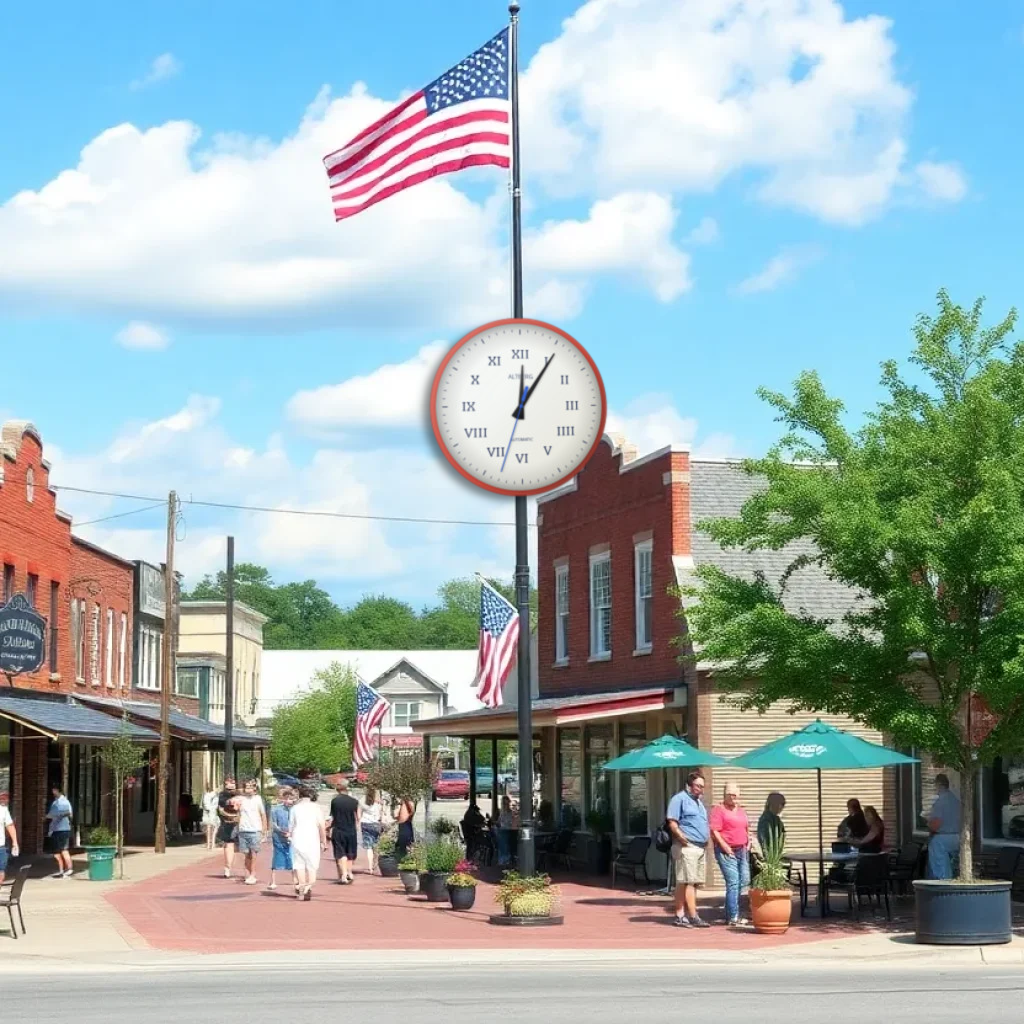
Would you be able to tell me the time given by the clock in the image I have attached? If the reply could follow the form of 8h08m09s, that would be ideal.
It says 12h05m33s
